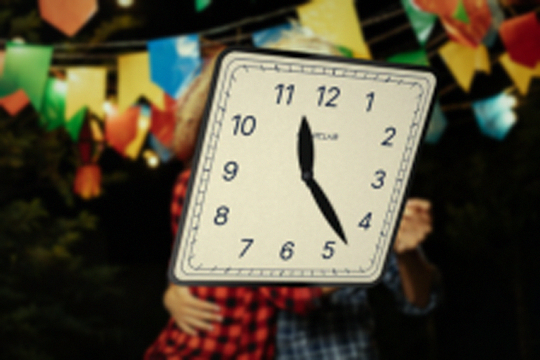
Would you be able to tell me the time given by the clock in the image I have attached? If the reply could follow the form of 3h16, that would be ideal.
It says 11h23
